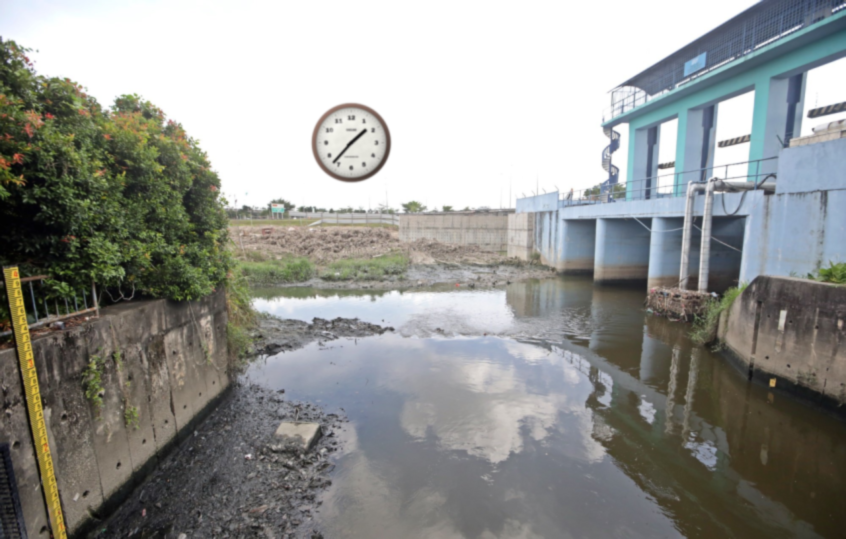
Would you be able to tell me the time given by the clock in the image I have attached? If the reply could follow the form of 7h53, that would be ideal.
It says 1h37
